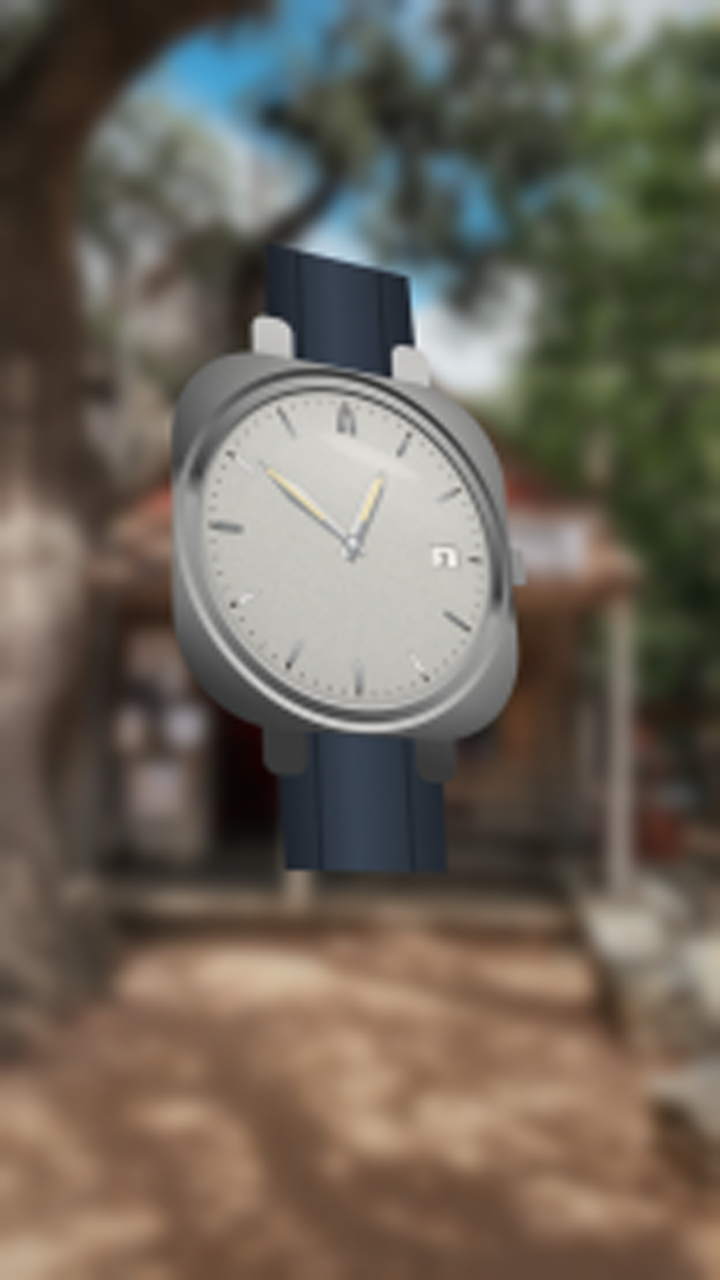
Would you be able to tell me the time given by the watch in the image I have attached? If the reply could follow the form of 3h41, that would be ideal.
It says 12h51
